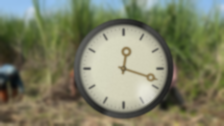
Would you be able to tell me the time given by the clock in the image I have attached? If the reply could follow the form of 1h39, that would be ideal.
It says 12h18
